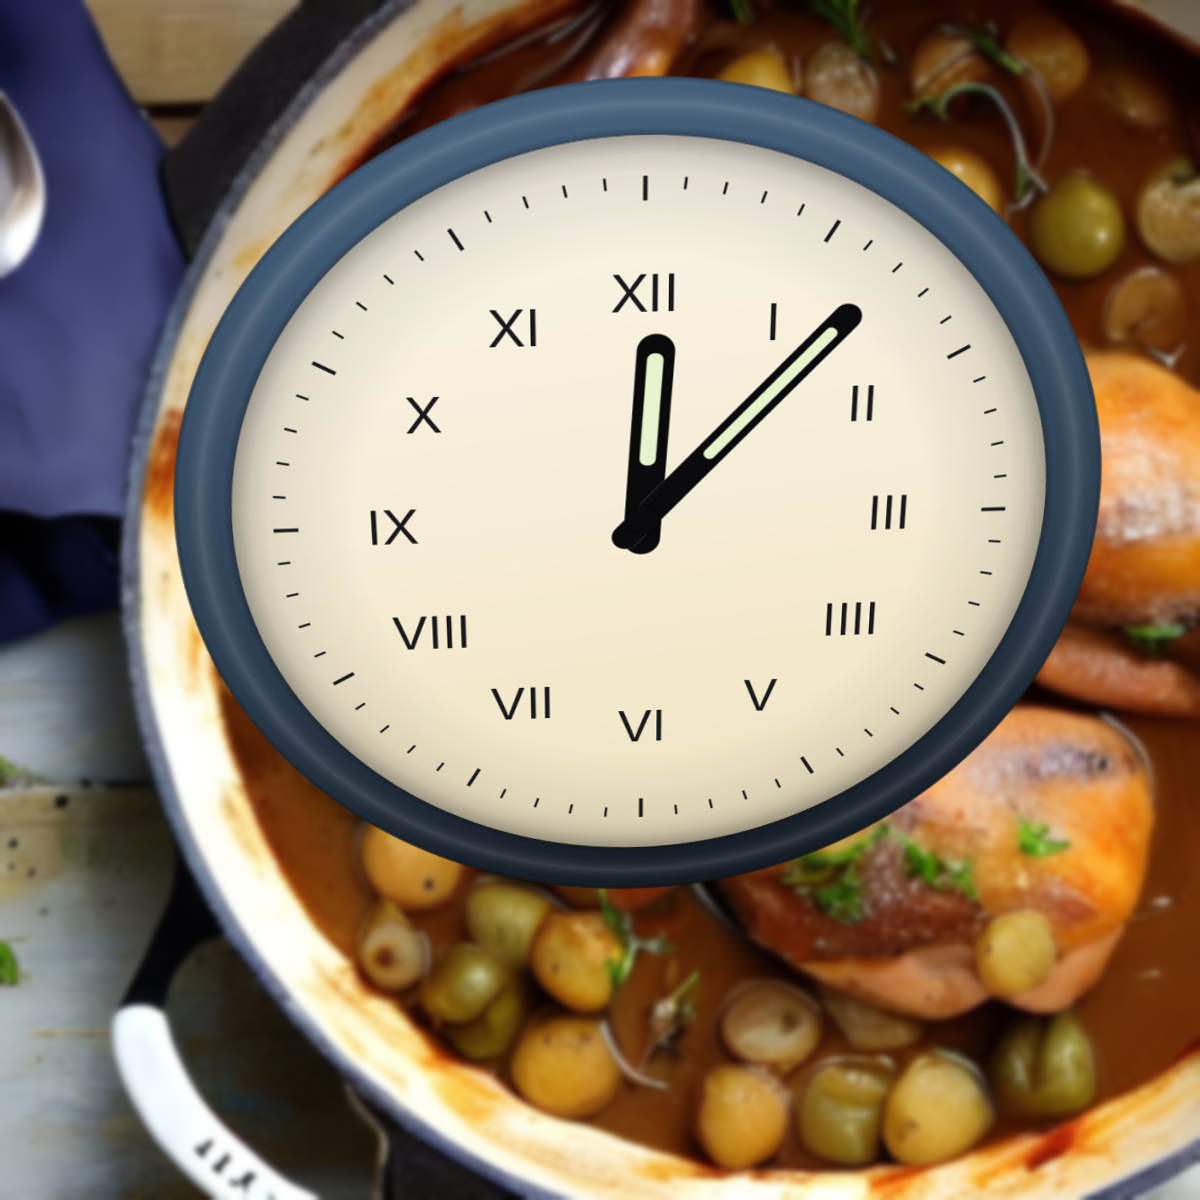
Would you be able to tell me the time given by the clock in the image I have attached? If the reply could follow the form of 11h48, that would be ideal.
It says 12h07
